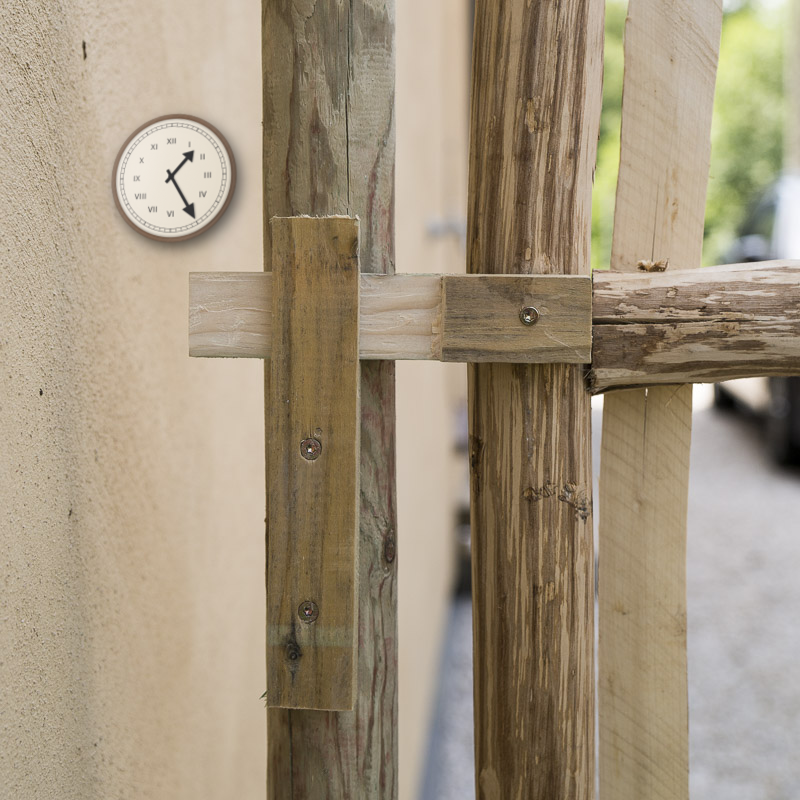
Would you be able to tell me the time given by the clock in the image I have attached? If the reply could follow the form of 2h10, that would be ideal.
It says 1h25
